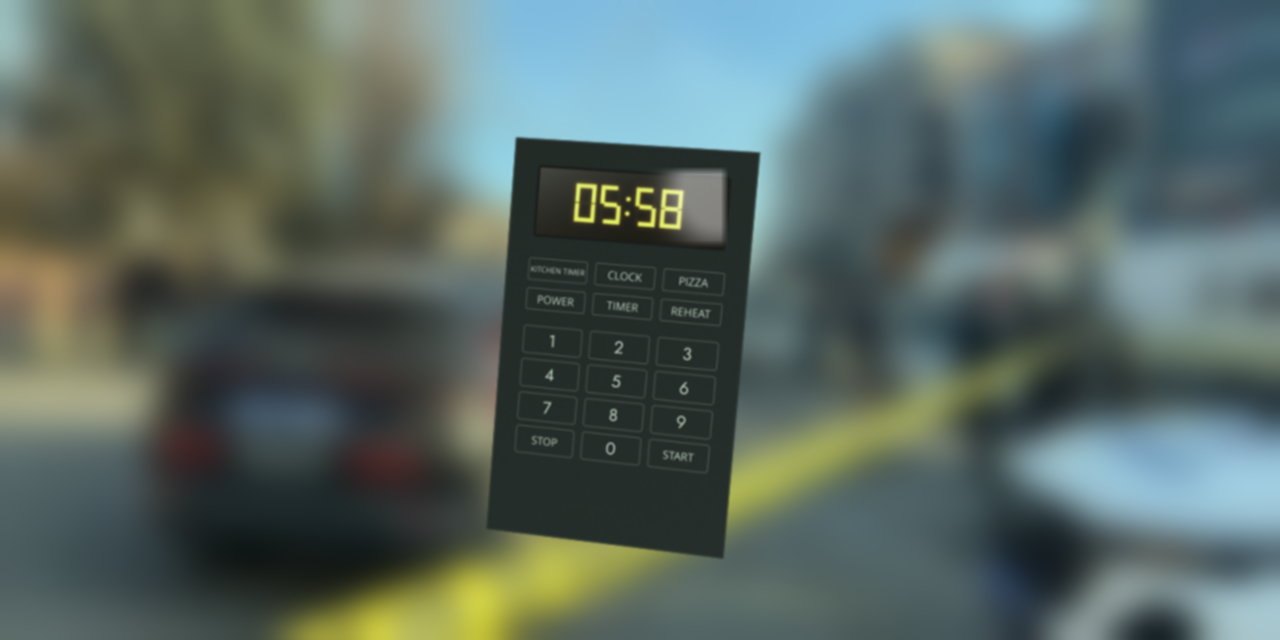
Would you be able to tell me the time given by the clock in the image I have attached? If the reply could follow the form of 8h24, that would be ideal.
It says 5h58
